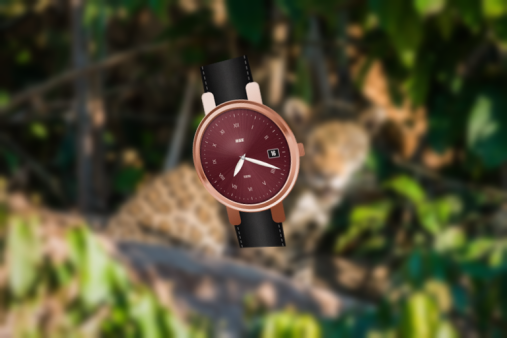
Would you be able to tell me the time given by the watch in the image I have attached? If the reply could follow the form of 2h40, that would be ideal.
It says 7h19
